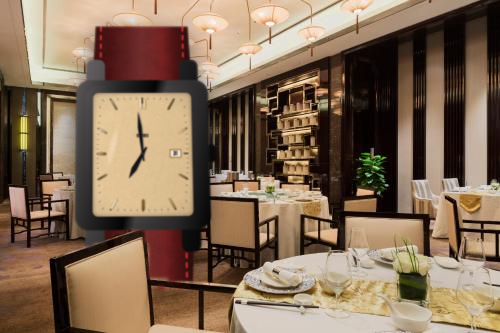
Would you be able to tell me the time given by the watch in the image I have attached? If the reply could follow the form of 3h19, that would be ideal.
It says 6h59
